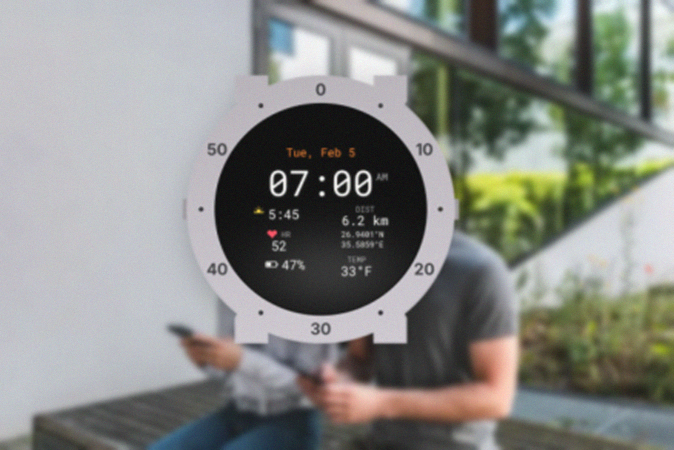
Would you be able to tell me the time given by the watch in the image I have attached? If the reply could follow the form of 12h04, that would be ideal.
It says 7h00
